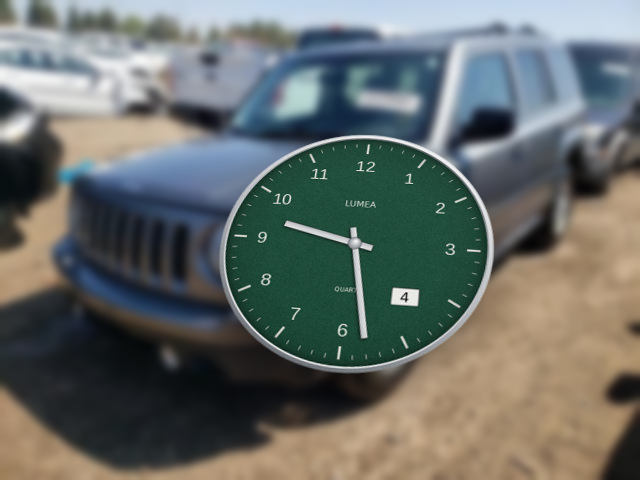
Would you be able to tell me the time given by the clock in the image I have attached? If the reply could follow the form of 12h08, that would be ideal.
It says 9h28
